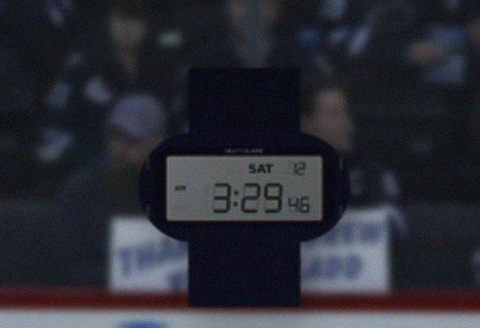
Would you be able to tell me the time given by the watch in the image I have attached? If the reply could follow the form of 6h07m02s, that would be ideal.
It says 3h29m46s
